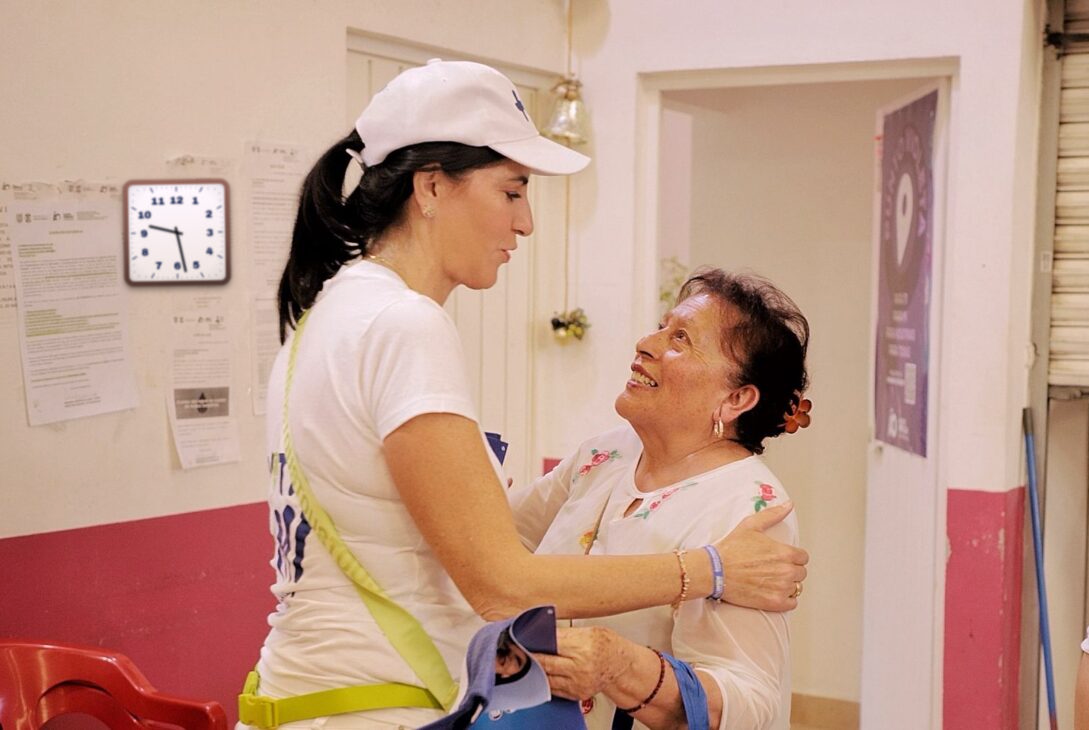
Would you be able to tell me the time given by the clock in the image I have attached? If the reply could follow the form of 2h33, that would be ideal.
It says 9h28
